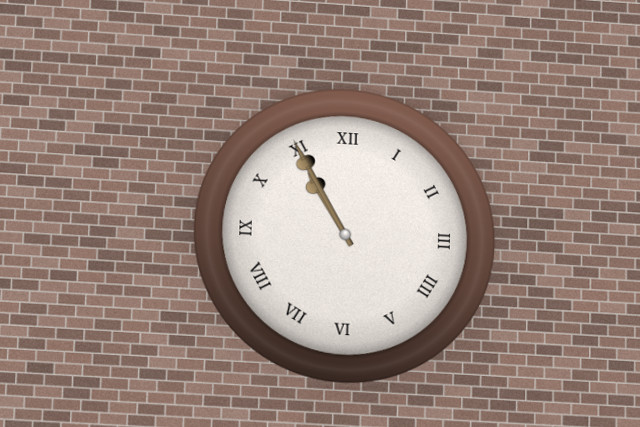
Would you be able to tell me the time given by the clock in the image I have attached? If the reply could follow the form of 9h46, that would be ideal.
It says 10h55
